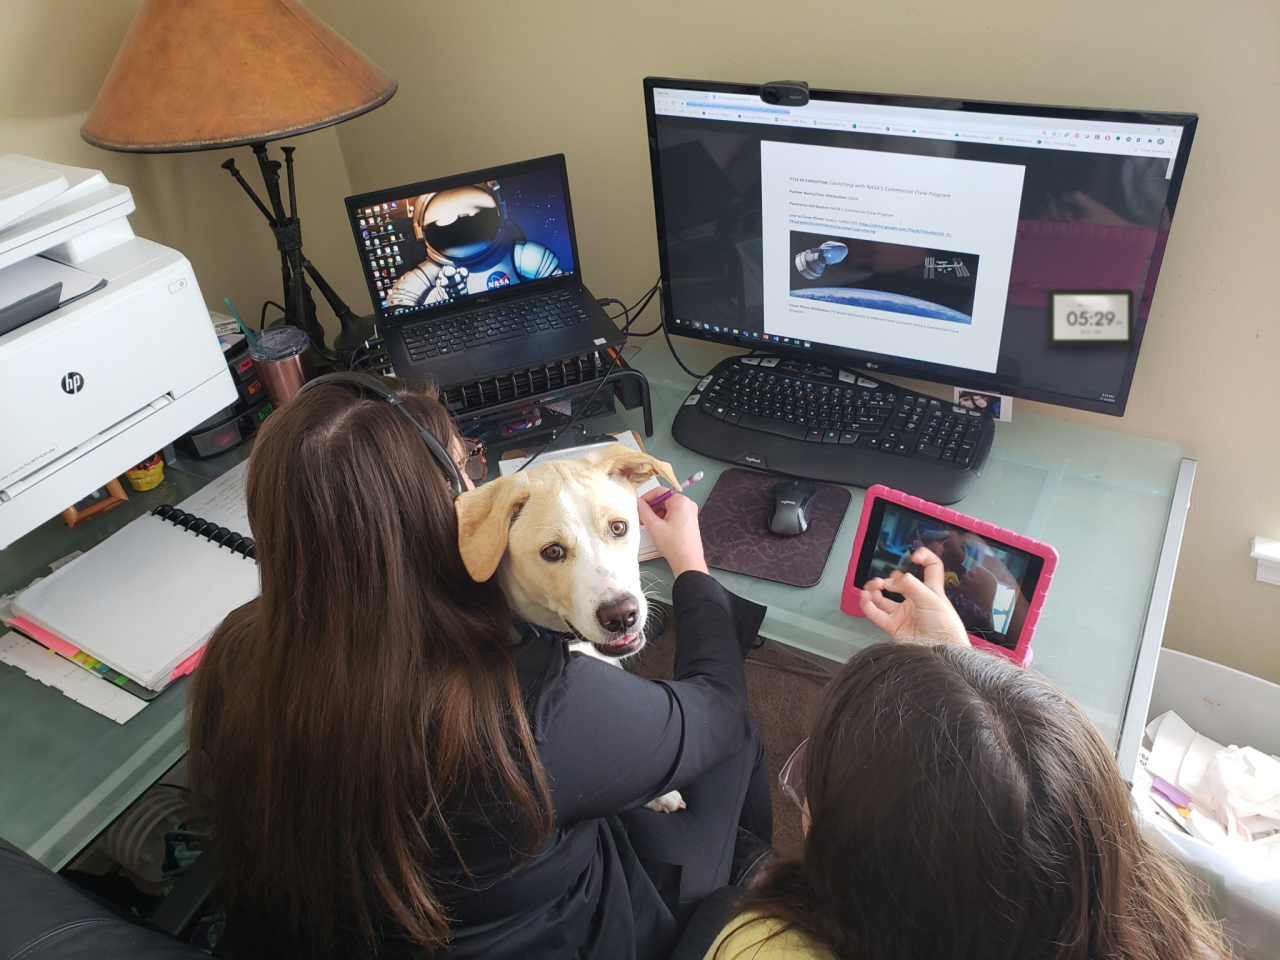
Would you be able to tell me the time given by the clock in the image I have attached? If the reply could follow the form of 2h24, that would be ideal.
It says 5h29
